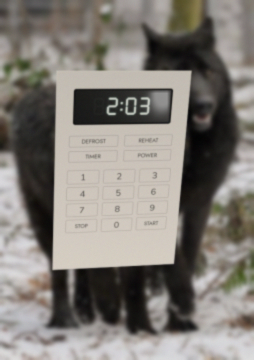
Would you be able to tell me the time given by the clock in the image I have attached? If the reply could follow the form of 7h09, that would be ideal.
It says 2h03
